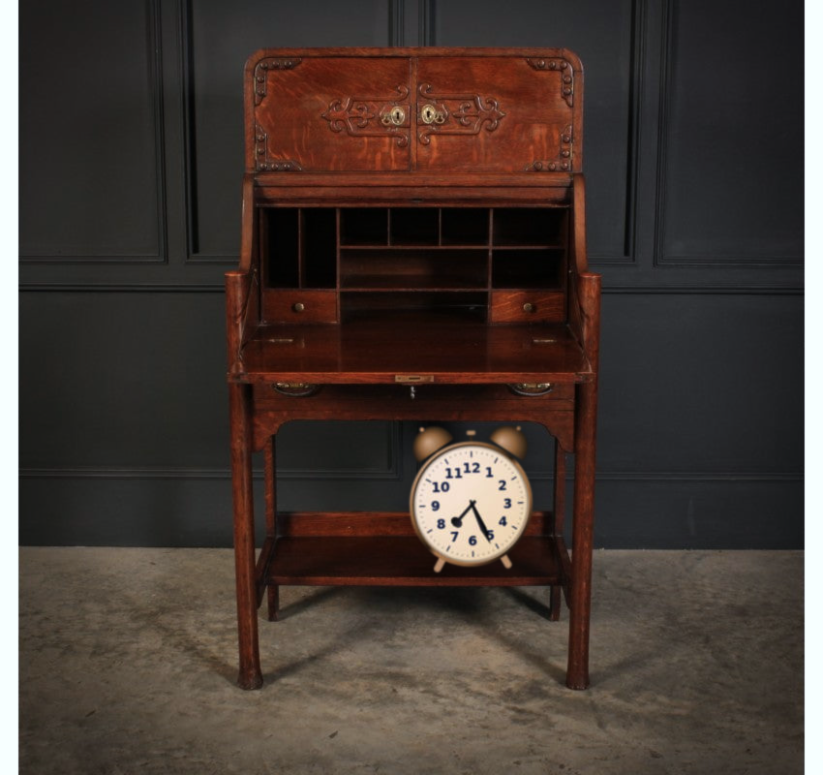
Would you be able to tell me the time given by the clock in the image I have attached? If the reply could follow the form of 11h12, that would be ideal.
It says 7h26
